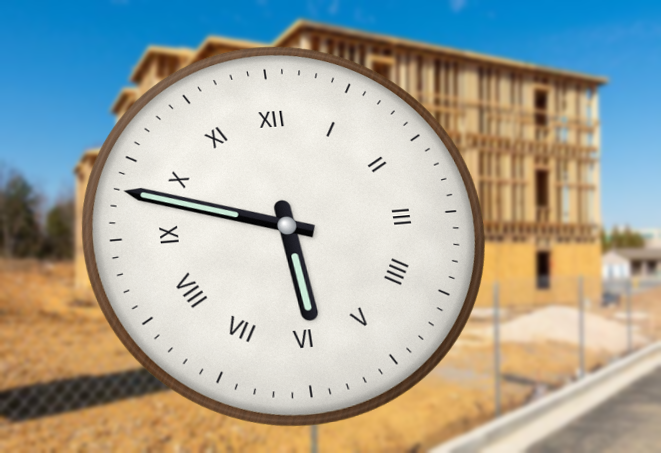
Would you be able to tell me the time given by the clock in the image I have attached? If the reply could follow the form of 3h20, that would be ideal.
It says 5h48
